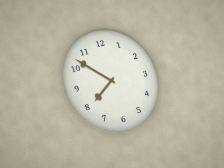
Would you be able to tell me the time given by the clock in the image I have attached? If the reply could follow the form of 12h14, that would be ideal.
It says 7h52
